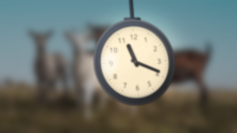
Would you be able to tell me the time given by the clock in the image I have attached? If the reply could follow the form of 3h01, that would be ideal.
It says 11h19
